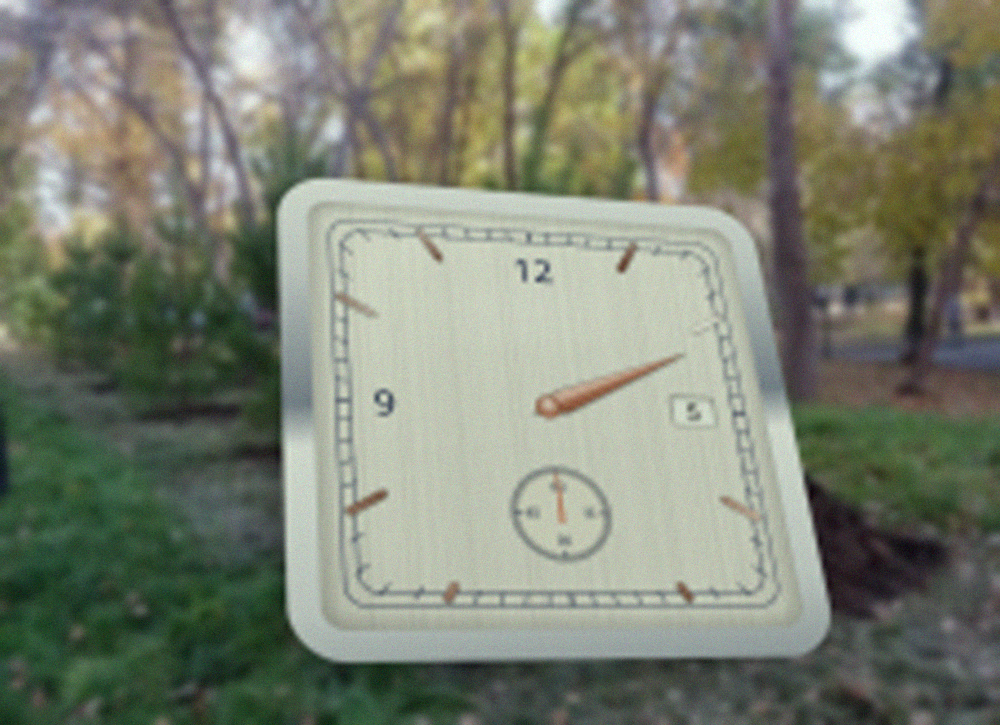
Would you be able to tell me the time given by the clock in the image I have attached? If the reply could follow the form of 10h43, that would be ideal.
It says 2h11
